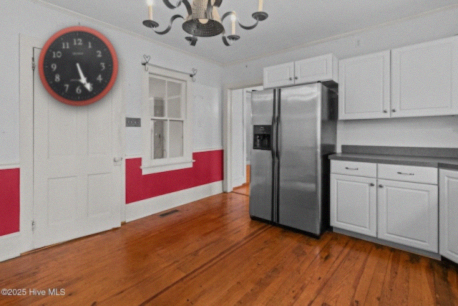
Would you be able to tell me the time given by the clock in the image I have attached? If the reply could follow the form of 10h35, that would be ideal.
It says 5h26
